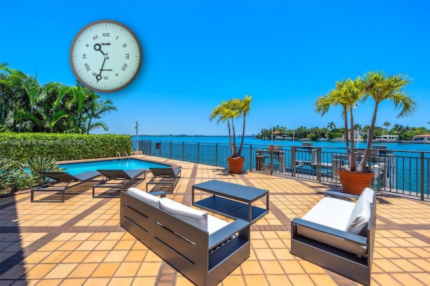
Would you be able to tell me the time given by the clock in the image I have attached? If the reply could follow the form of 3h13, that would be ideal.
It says 10h33
